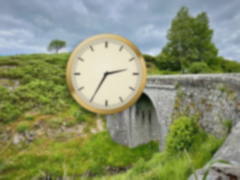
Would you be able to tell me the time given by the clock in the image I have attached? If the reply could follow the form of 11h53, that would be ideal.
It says 2h35
